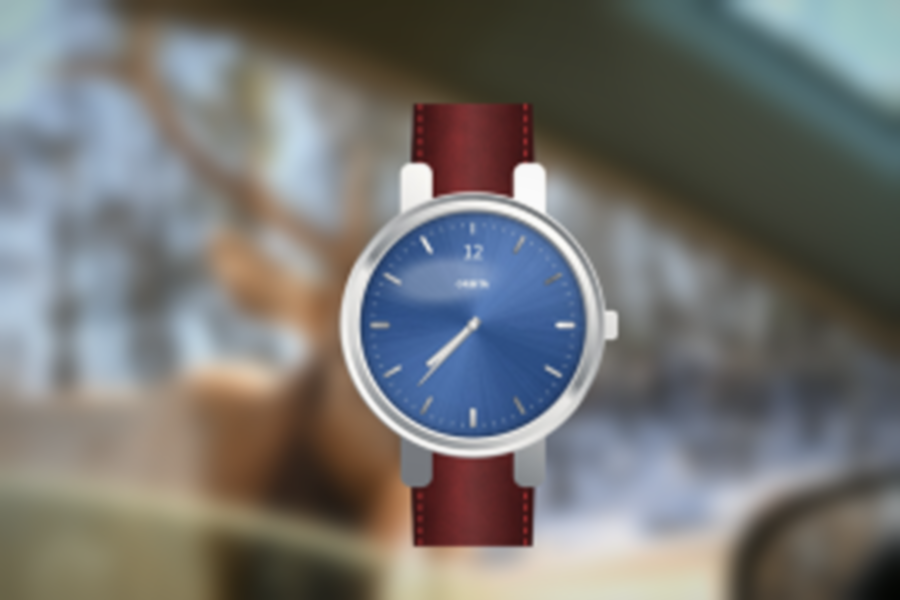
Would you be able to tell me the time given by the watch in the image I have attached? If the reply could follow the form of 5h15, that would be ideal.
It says 7h37
